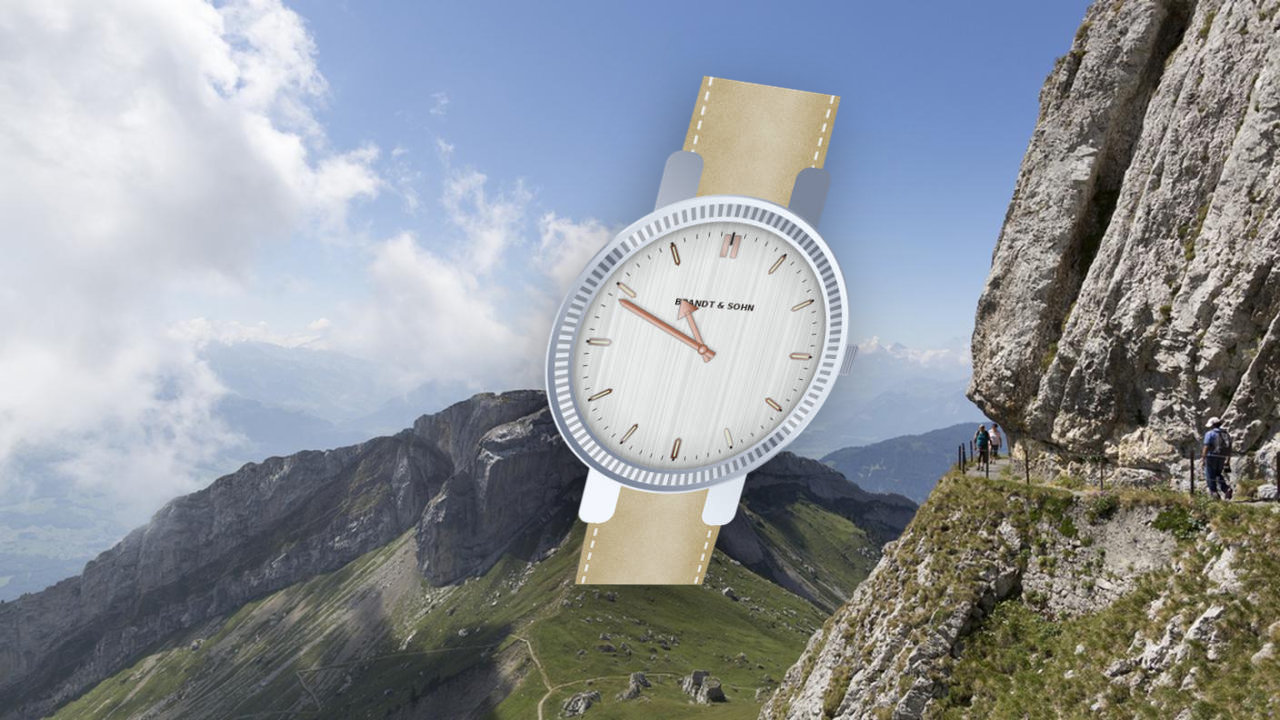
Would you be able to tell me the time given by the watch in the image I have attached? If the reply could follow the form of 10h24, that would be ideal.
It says 10h49
